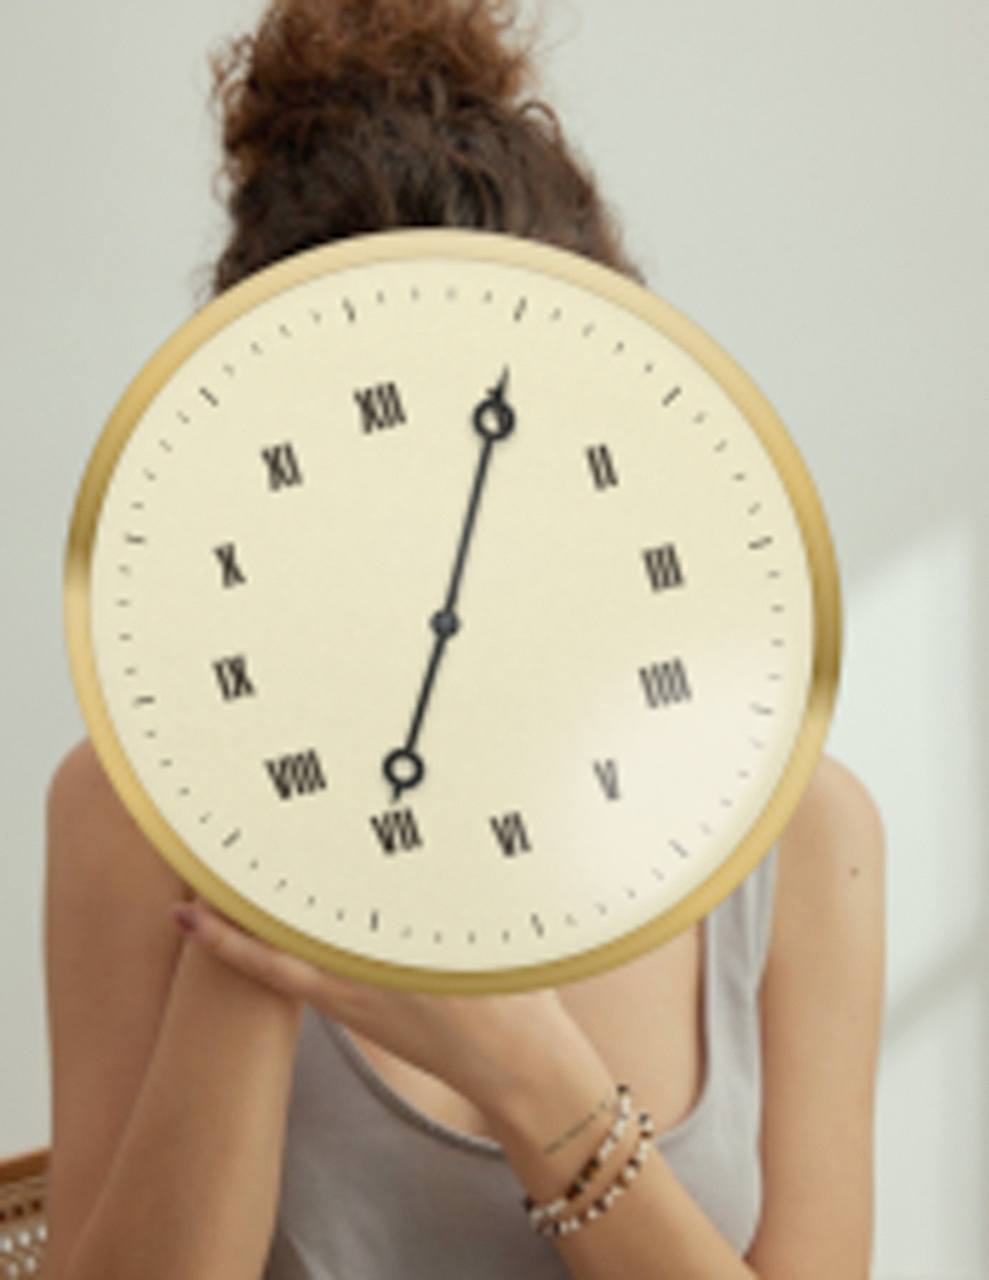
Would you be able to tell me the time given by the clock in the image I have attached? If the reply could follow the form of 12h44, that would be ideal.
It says 7h05
